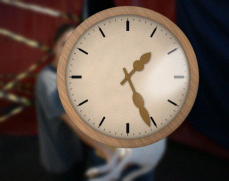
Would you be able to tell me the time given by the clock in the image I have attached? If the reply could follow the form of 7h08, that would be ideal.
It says 1h26
